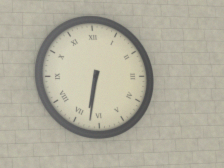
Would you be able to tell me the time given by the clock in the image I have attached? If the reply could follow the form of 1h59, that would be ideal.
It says 6h32
